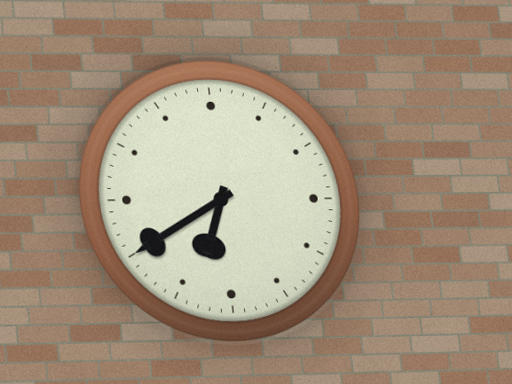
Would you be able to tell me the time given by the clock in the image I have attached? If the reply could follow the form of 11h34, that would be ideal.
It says 6h40
